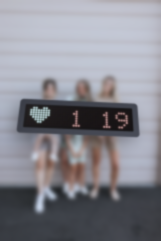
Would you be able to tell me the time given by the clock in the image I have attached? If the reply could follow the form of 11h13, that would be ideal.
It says 1h19
